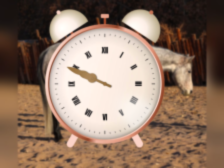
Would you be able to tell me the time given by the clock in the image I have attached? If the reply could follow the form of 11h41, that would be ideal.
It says 9h49
